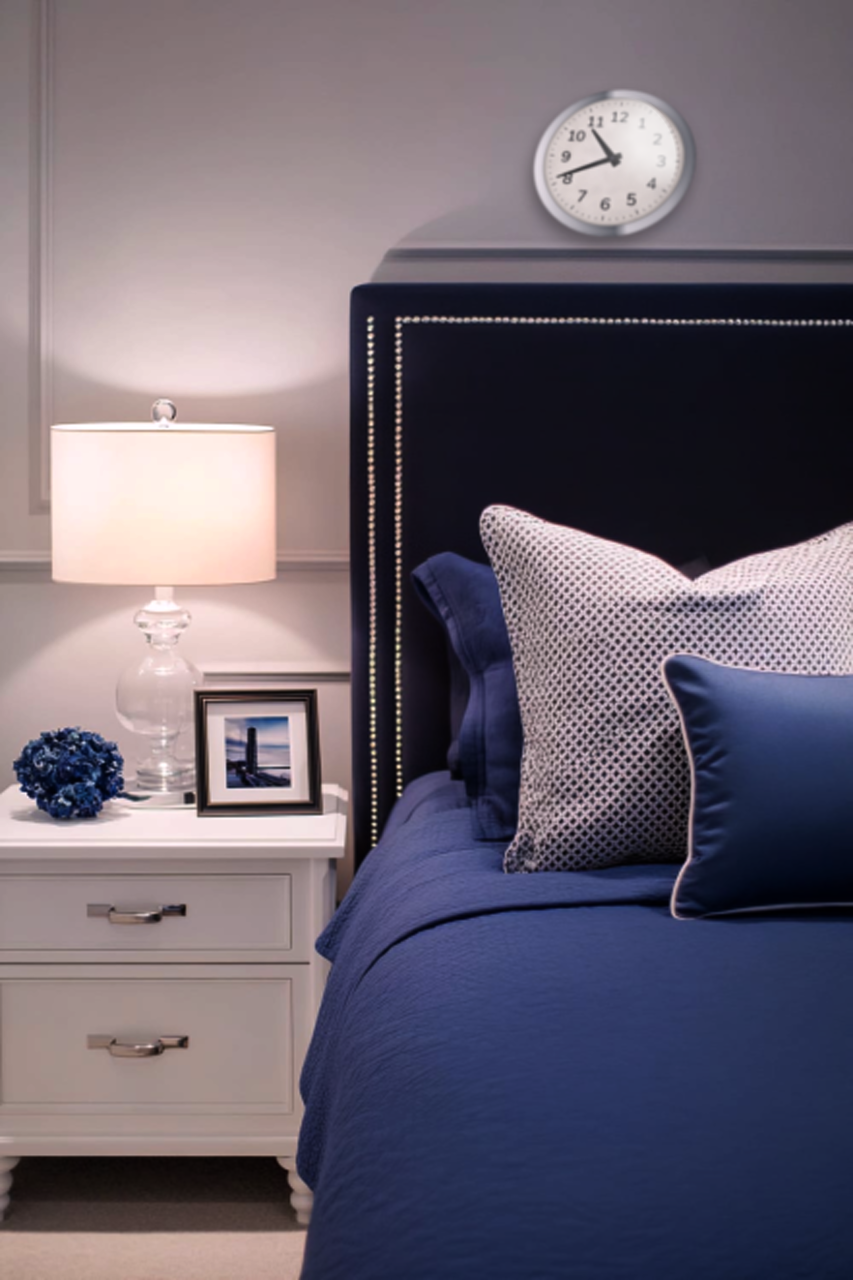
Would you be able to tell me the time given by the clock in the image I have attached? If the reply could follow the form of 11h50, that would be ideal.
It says 10h41
